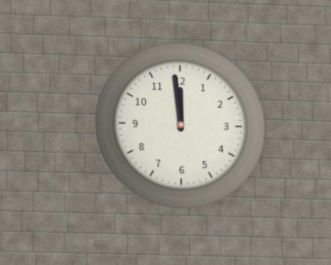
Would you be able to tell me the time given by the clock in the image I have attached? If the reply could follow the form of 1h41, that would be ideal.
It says 11h59
